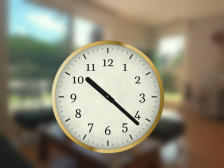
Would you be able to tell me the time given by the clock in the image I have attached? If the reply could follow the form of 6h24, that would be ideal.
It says 10h22
